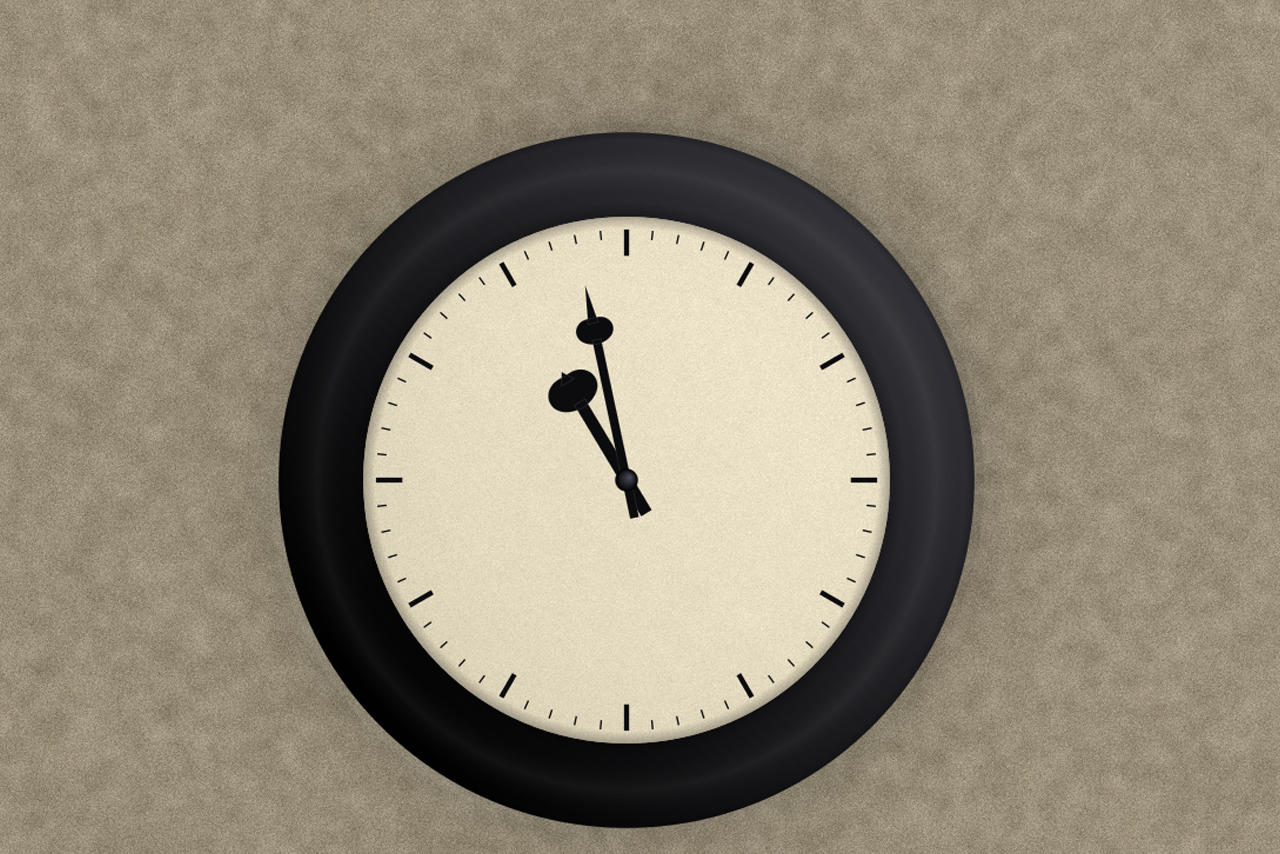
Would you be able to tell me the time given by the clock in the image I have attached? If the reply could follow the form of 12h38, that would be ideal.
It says 10h58
